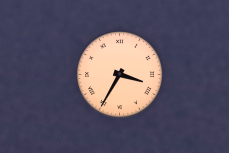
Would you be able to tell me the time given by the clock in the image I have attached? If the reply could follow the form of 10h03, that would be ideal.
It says 3h35
